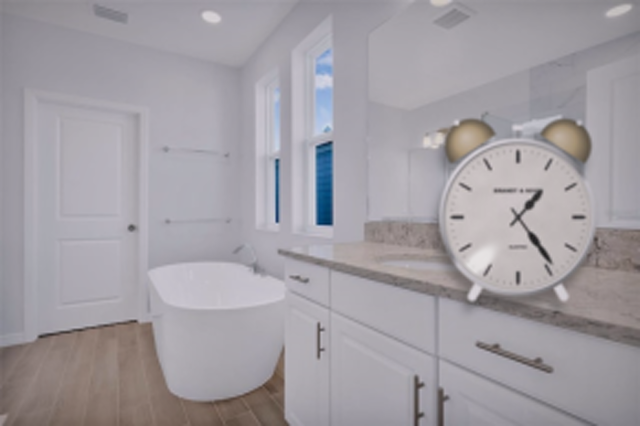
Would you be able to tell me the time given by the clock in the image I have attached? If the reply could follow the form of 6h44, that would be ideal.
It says 1h24
